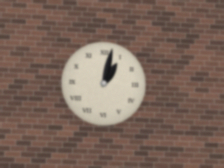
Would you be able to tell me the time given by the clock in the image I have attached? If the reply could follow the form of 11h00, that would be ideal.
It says 1h02
